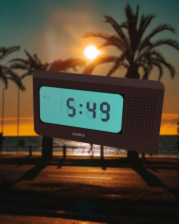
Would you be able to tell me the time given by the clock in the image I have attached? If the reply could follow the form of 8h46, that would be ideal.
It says 5h49
